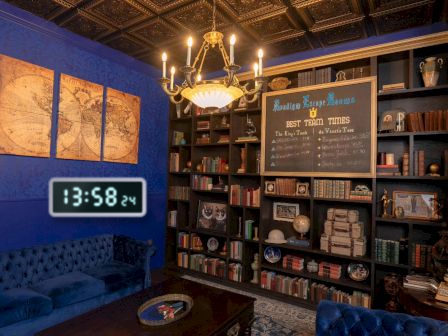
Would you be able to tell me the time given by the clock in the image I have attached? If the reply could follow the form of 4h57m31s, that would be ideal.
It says 13h58m24s
